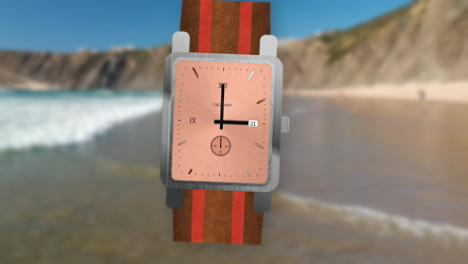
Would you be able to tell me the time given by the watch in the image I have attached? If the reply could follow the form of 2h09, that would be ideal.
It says 3h00
